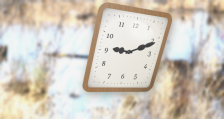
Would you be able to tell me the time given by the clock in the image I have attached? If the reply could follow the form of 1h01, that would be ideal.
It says 9h11
